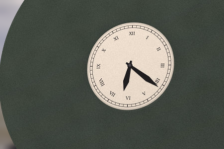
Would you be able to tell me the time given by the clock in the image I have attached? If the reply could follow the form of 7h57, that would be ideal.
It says 6h21
